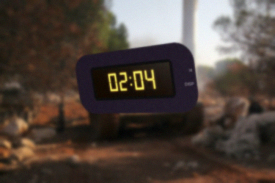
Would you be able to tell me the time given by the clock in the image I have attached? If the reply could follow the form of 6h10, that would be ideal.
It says 2h04
